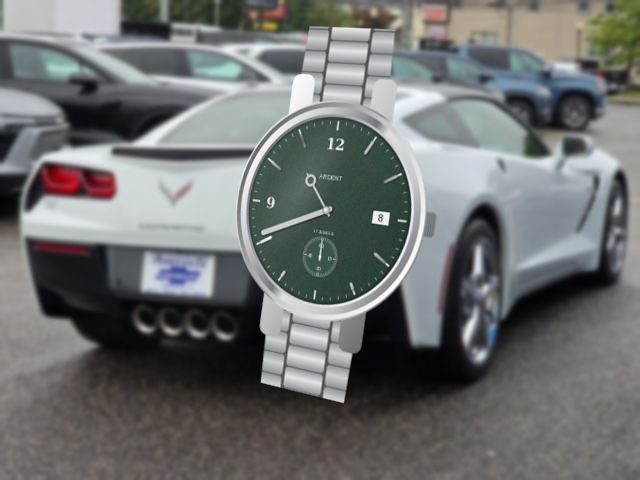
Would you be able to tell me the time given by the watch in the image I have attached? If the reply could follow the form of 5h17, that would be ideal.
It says 10h41
